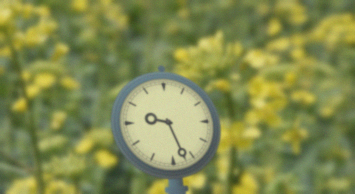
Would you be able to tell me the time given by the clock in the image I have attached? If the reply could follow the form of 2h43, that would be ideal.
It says 9h27
